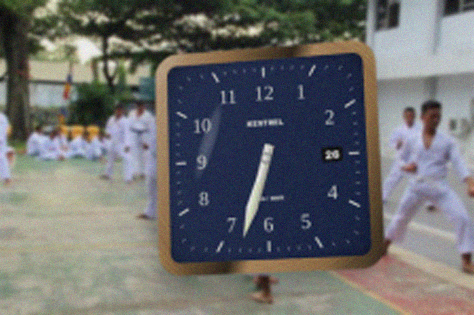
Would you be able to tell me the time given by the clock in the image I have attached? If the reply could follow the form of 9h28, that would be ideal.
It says 6h33
